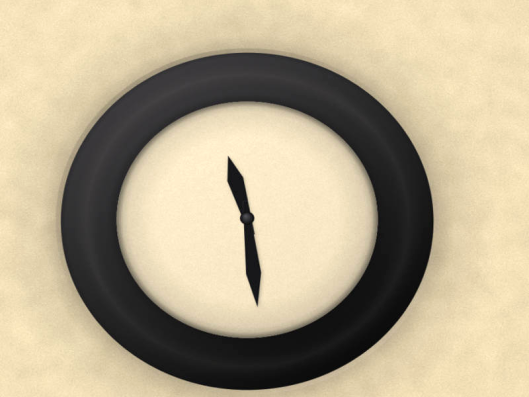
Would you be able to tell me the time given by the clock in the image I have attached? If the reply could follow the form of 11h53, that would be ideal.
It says 11h29
